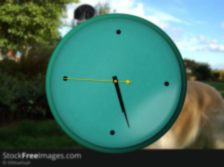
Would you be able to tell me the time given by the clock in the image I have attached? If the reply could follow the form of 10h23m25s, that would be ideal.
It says 5h26m45s
